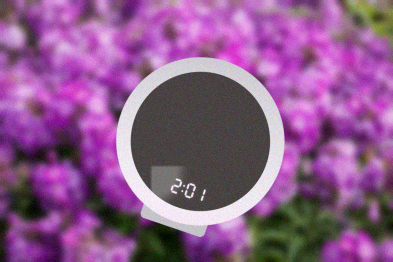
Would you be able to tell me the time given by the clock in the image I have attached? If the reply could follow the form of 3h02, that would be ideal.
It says 2h01
